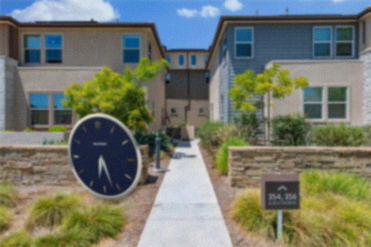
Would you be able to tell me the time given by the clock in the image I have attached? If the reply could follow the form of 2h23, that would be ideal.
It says 6h27
